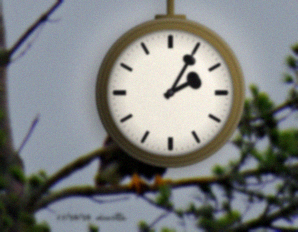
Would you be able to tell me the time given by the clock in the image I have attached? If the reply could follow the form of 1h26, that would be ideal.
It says 2h05
